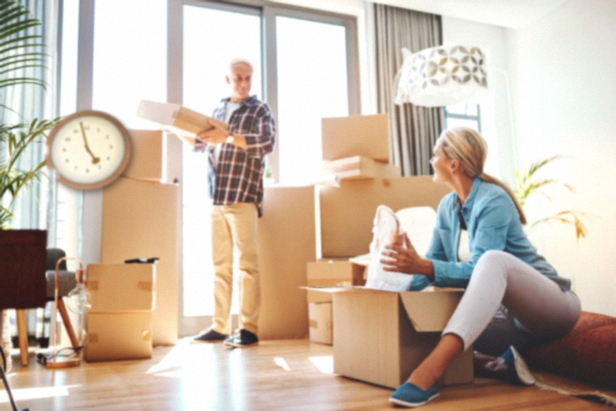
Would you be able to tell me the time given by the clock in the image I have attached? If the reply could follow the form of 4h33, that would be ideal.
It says 4h58
